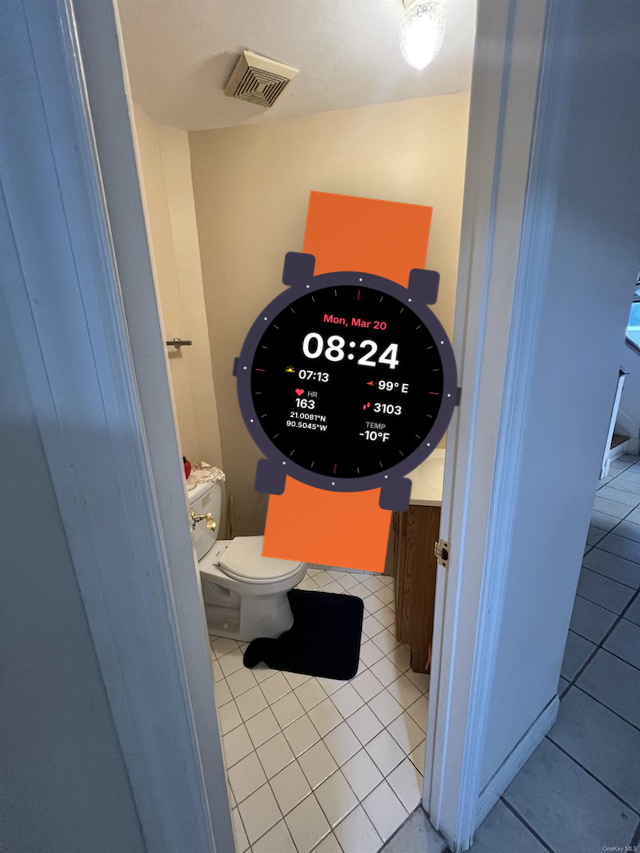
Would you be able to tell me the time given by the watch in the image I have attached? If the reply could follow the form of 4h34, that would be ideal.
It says 8h24
